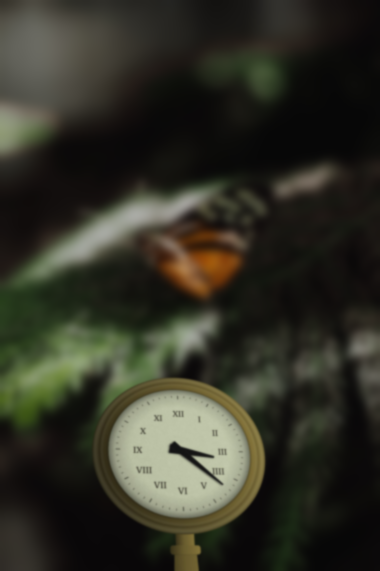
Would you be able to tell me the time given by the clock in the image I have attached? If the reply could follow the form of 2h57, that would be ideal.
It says 3h22
